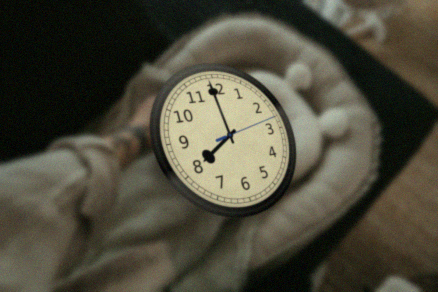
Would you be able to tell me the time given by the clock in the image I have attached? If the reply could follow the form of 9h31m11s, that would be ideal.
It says 7h59m13s
